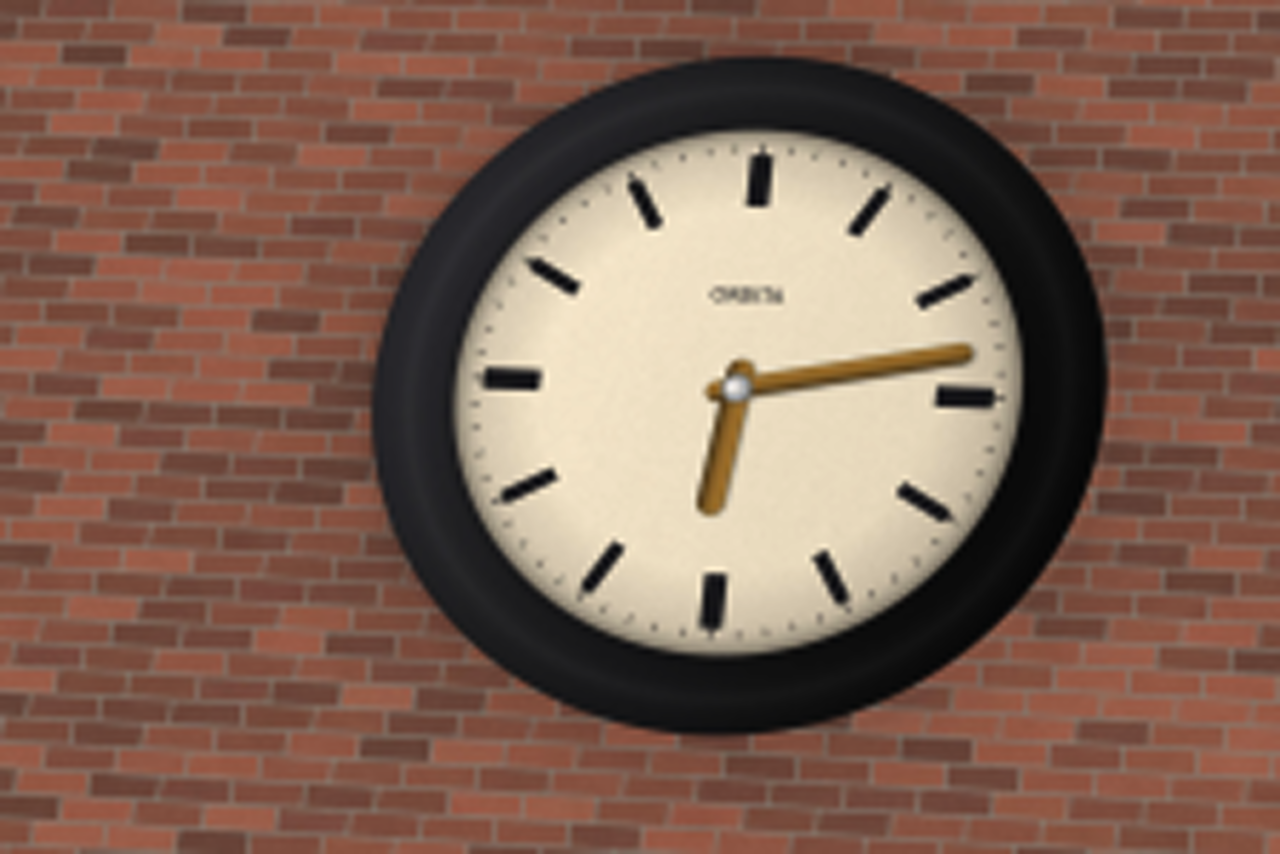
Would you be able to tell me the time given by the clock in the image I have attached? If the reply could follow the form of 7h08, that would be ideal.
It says 6h13
